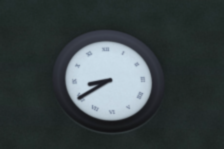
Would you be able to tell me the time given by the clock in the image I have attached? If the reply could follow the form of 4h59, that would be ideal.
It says 8h40
